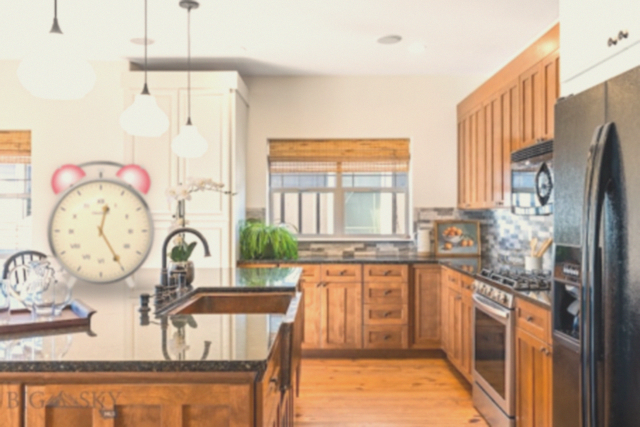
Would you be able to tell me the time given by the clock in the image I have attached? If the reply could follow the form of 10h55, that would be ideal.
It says 12h25
